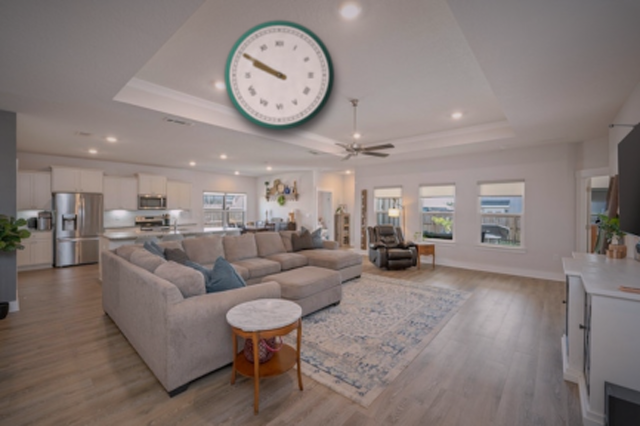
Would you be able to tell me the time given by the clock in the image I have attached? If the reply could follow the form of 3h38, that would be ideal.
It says 9h50
